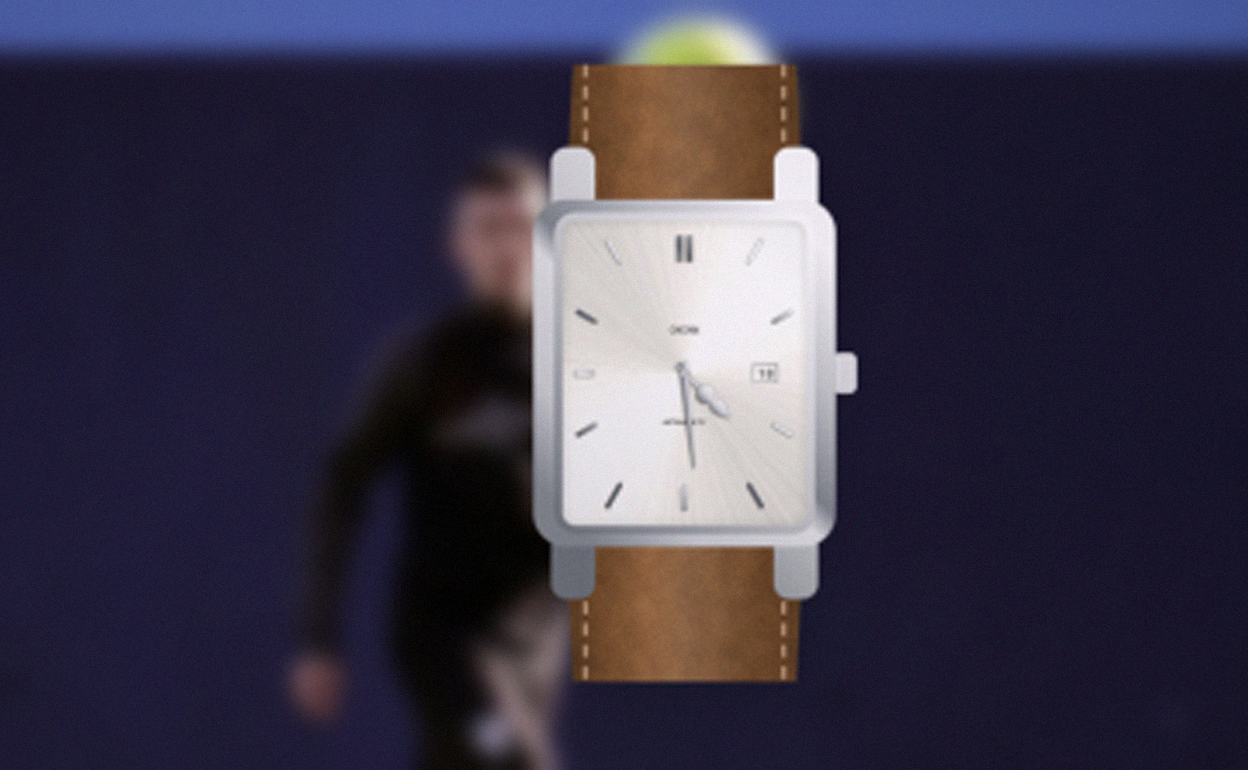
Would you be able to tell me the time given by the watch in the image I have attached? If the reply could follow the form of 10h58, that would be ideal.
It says 4h29
